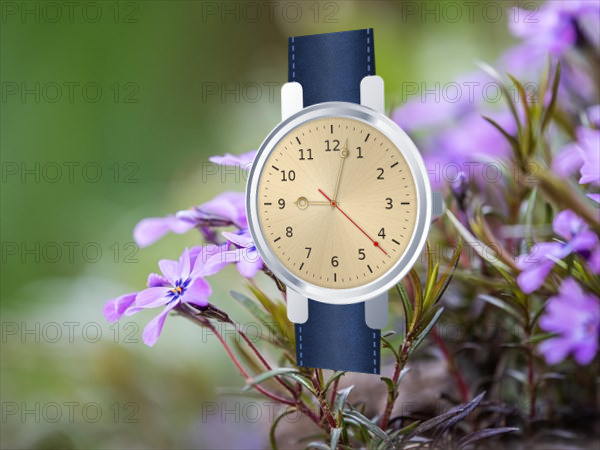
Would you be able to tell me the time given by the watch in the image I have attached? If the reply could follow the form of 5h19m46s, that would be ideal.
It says 9h02m22s
